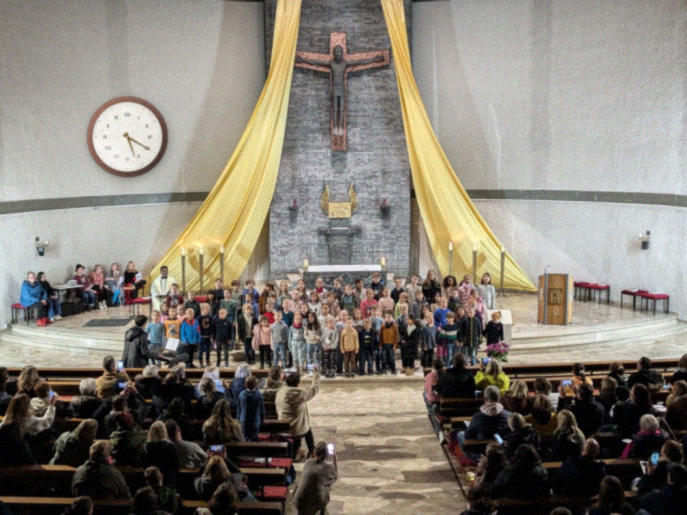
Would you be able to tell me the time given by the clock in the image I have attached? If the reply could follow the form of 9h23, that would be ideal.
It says 5h20
